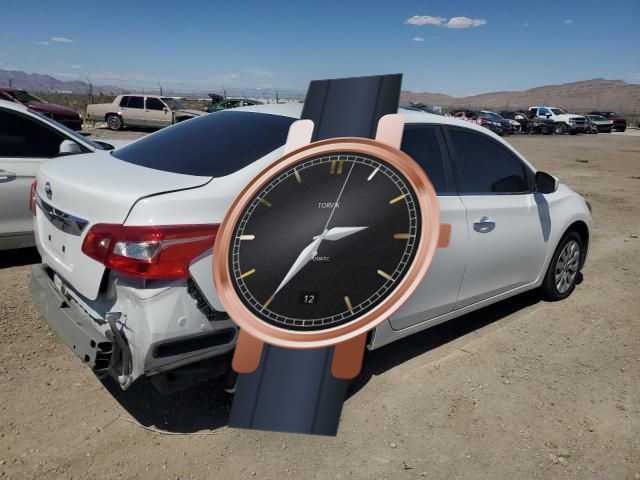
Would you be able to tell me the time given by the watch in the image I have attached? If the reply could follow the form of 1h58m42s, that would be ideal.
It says 2h35m02s
